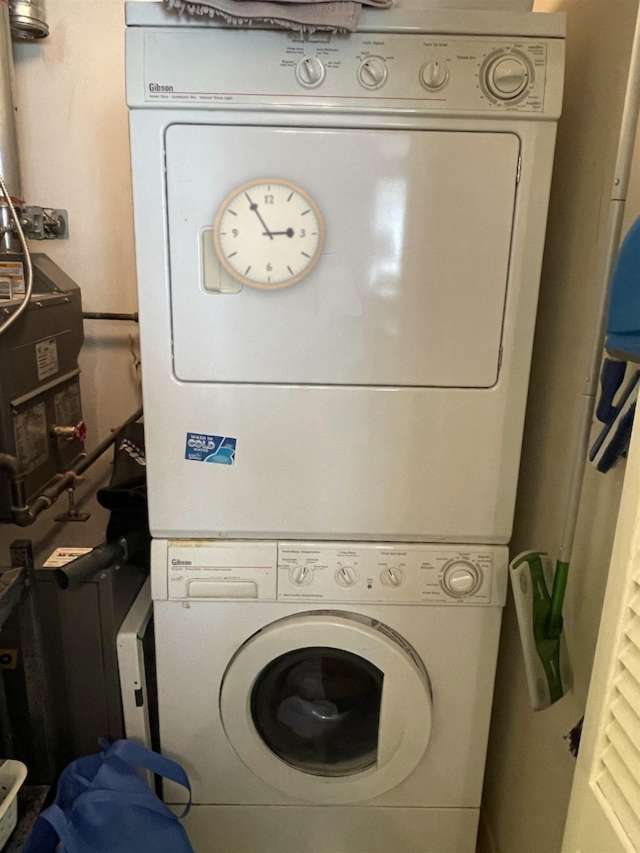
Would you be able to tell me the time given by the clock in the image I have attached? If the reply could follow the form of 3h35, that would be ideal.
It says 2h55
